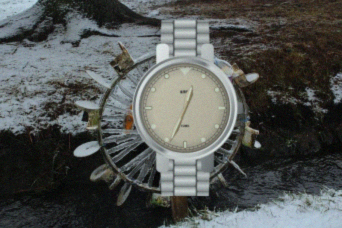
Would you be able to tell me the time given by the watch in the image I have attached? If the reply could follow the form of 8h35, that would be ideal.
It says 12h34
